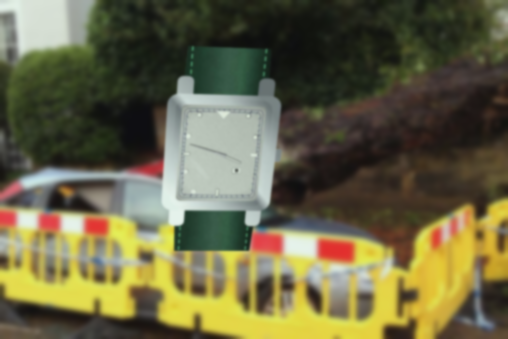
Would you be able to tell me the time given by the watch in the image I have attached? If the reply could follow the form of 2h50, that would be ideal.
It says 3h48
